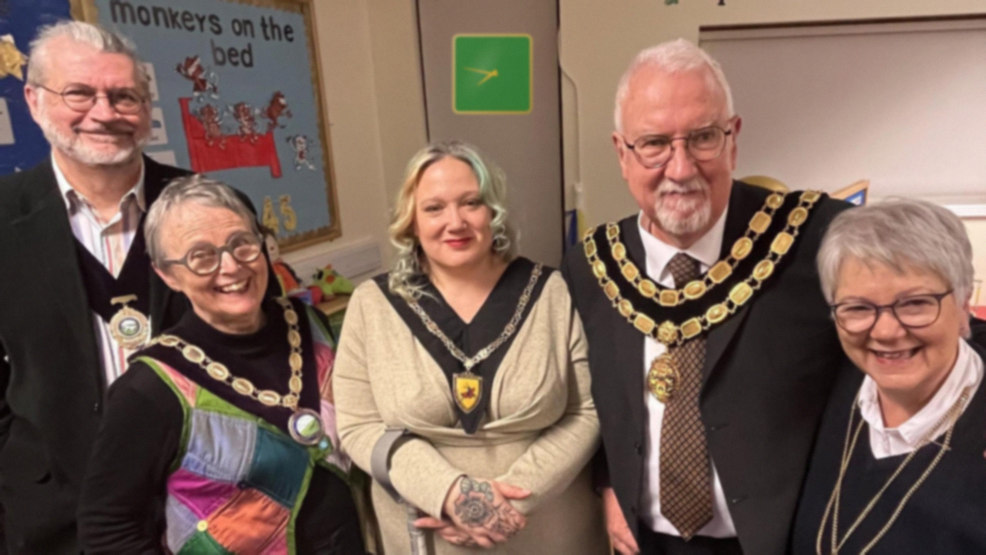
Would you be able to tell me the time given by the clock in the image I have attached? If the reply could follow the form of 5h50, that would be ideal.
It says 7h47
